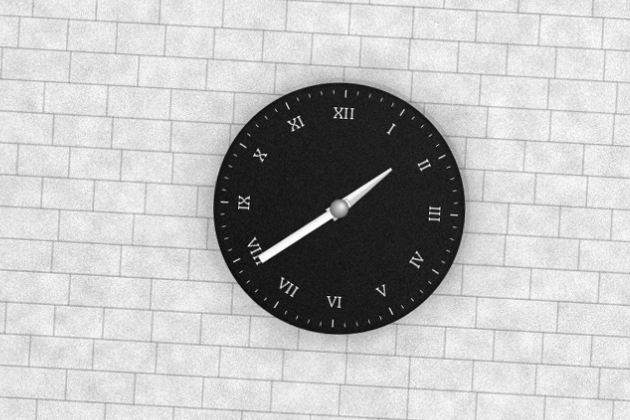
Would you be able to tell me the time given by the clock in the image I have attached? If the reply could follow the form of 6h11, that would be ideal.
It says 1h39
